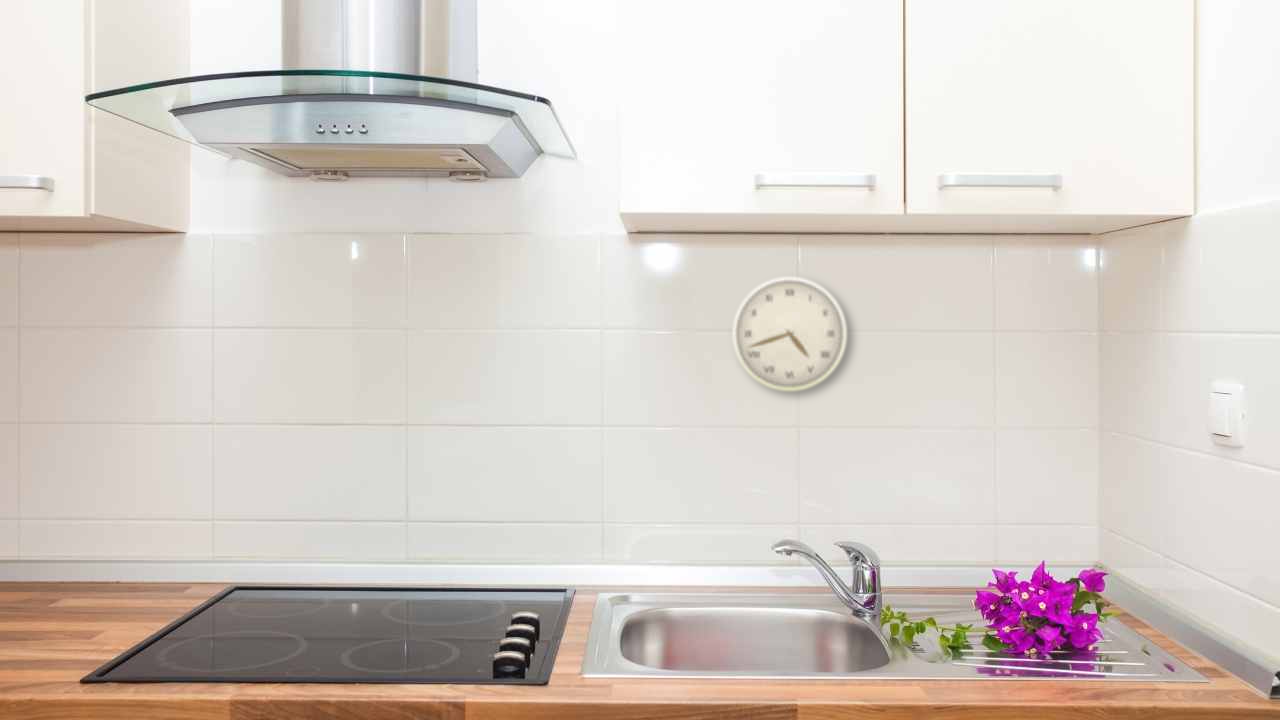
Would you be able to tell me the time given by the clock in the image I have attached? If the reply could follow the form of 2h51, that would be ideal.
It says 4h42
